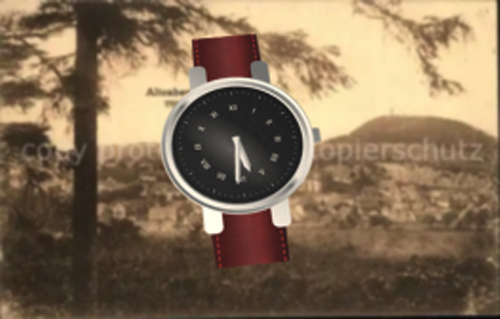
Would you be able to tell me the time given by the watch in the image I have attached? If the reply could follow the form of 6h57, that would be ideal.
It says 5h31
